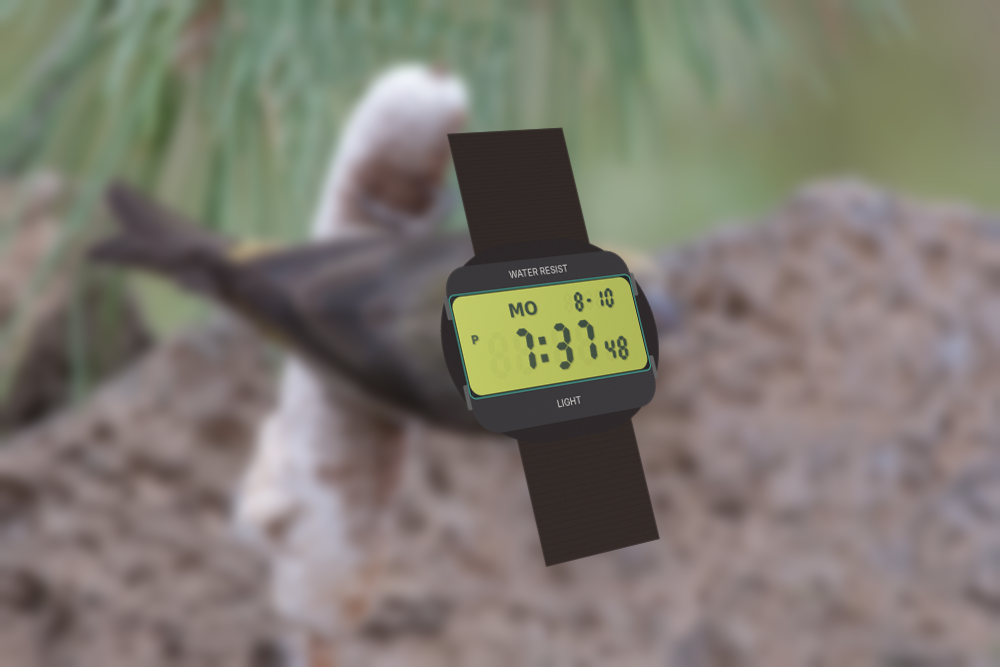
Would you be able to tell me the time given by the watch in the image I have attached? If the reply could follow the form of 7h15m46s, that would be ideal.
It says 7h37m48s
